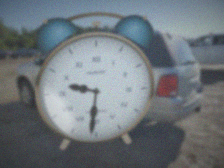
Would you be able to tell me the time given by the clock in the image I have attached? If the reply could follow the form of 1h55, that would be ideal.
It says 9h31
